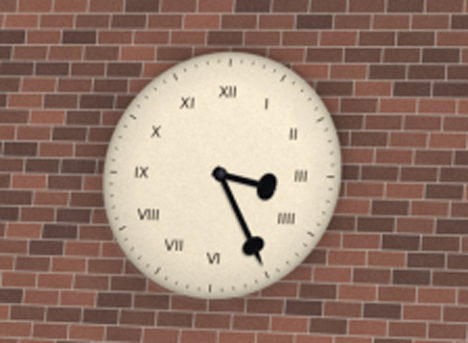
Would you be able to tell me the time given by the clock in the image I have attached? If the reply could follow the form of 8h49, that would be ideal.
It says 3h25
